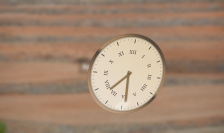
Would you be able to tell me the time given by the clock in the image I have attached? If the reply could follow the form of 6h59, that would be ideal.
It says 7h29
